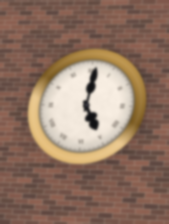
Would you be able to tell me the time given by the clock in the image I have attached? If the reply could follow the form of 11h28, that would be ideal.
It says 5h01
